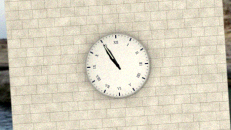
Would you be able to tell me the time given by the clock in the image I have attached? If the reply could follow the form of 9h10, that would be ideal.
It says 10h55
